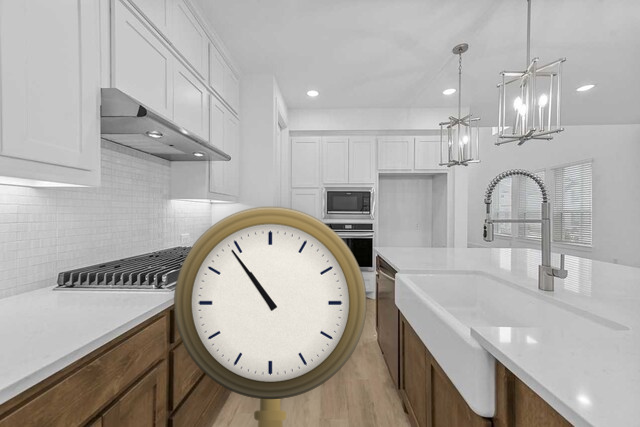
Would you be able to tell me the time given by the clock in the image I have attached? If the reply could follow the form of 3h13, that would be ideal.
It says 10h54
